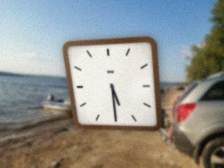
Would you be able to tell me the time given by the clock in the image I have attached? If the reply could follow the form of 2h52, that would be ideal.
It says 5h30
